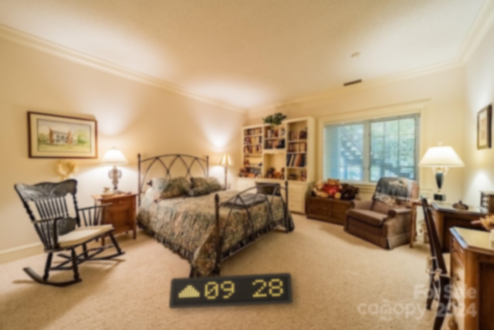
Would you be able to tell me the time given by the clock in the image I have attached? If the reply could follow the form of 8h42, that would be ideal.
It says 9h28
